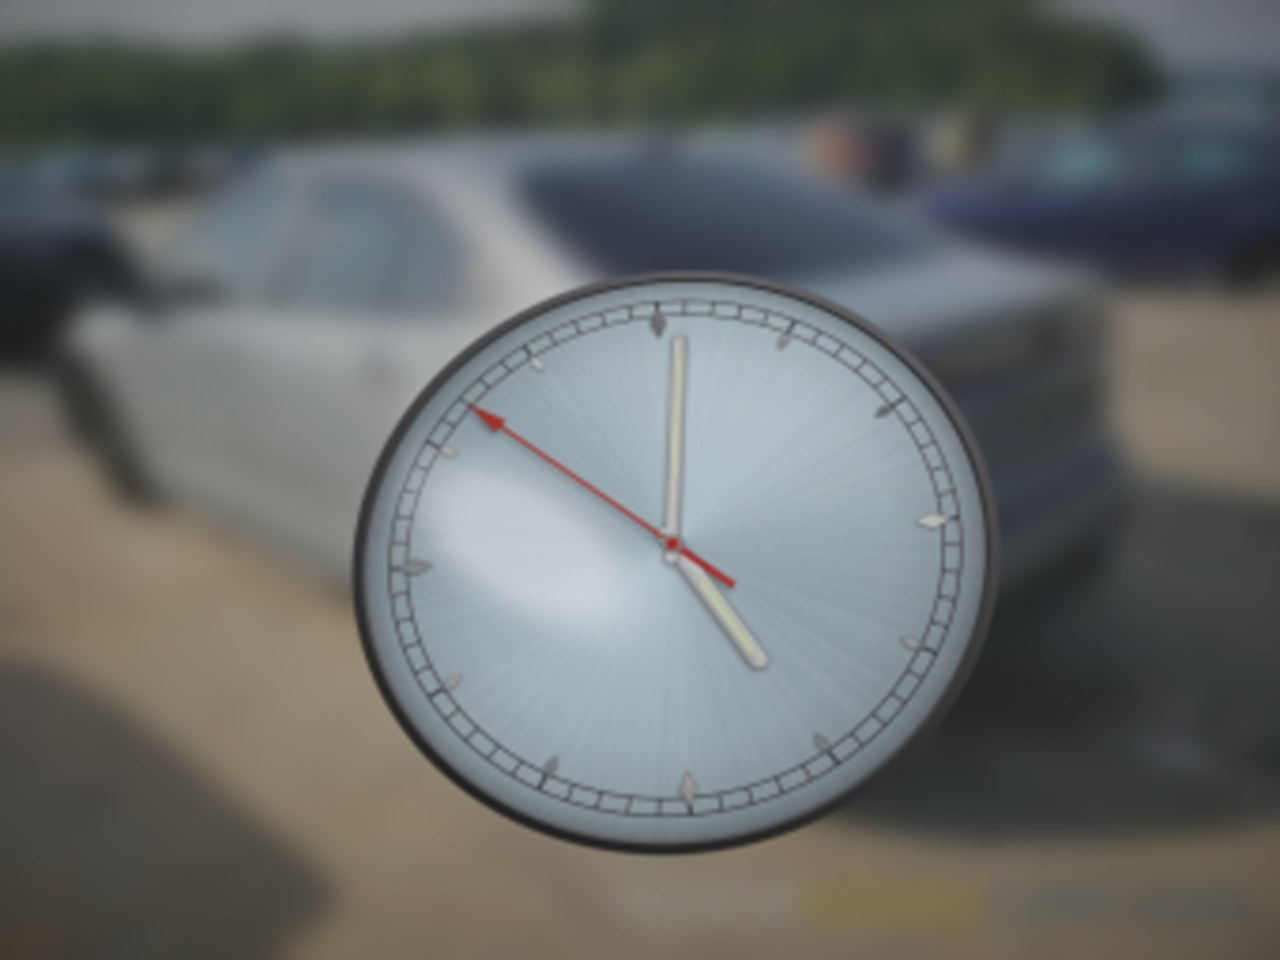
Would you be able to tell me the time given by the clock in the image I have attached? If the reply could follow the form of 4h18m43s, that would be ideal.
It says 5h00m52s
